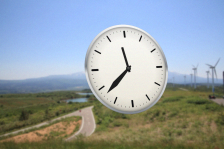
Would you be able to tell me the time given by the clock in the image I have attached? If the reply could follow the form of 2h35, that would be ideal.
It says 11h38
